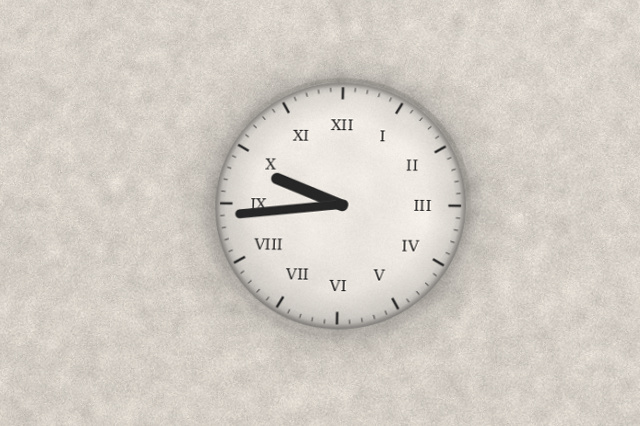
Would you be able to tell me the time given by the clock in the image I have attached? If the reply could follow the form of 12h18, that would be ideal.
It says 9h44
